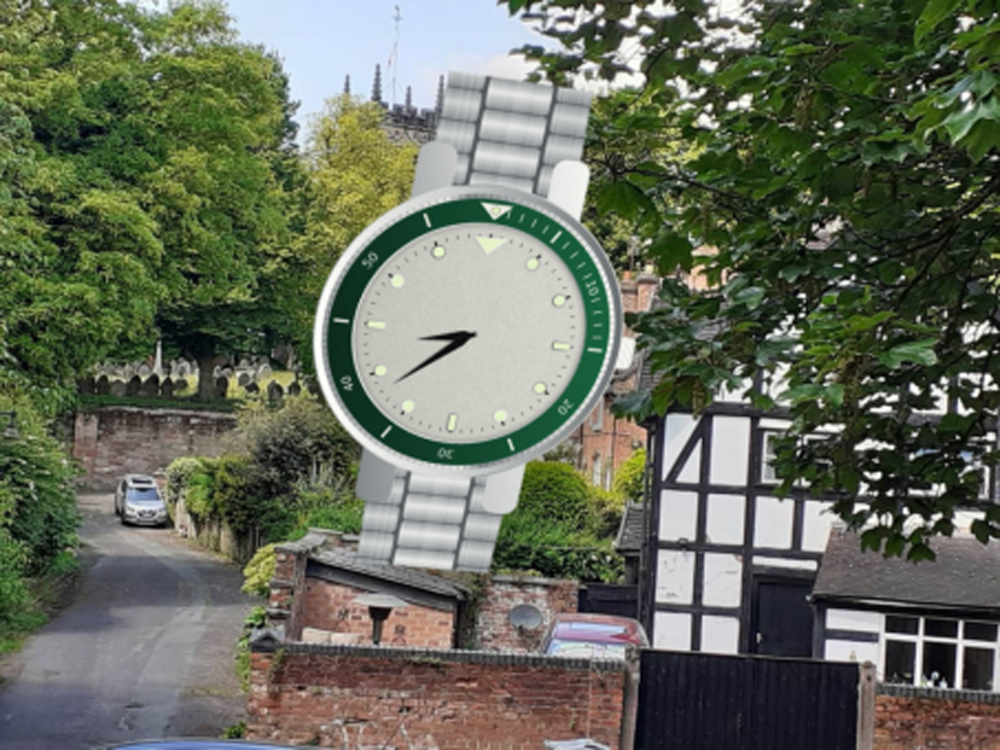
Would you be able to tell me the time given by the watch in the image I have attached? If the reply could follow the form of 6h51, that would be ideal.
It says 8h38
